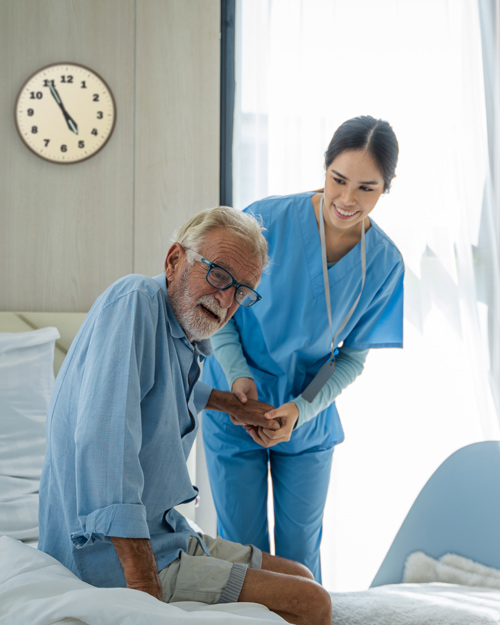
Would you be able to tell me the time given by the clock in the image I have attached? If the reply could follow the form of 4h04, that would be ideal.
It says 4h55
